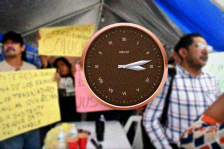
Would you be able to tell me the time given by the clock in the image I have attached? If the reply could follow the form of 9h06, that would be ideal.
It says 3h13
